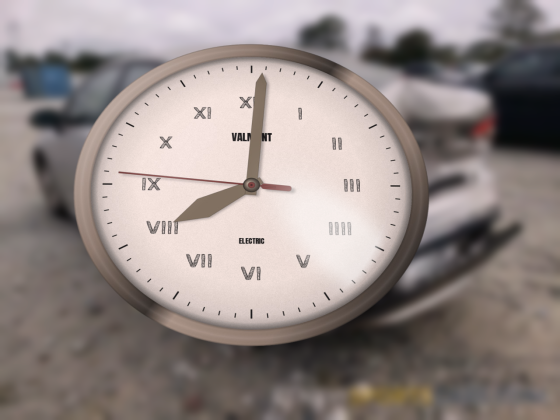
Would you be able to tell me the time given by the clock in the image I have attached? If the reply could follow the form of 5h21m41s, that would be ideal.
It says 8h00m46s
